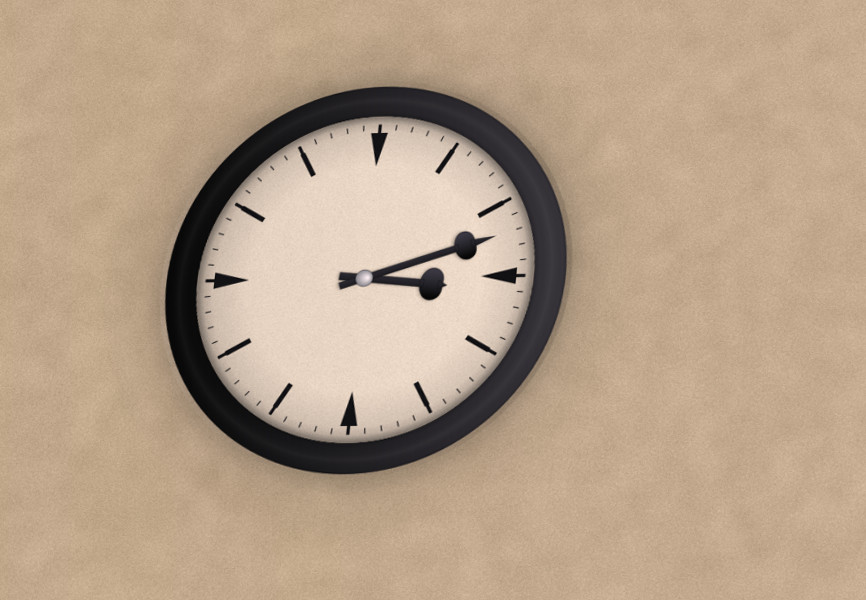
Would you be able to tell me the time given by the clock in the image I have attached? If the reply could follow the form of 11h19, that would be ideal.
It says 3h12
